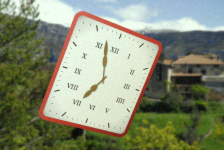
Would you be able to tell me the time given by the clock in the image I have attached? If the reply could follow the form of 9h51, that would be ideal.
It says 6h57
